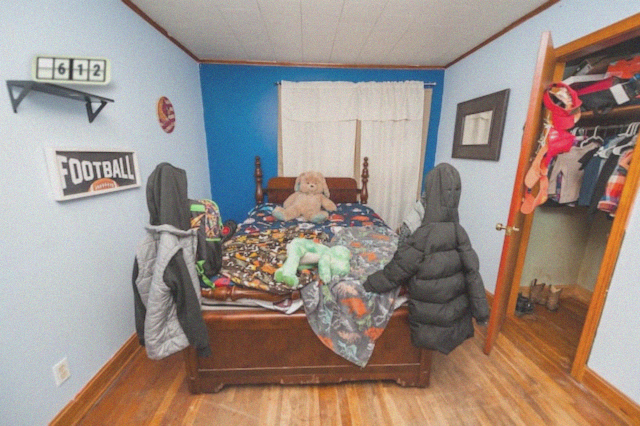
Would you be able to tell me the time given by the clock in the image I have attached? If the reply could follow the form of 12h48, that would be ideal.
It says 6h12
